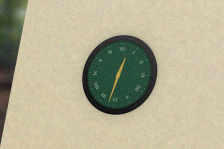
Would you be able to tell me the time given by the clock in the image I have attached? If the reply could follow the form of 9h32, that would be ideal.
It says 12h32
